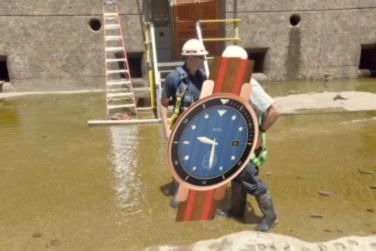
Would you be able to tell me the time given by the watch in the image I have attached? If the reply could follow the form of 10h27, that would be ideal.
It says 9h29
